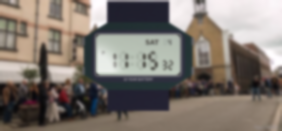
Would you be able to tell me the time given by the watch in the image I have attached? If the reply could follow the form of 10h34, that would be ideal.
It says 11h15
